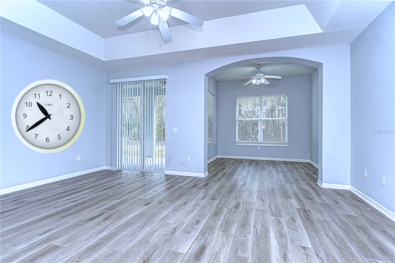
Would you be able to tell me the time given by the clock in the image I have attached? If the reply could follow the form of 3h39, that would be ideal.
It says 10h39
